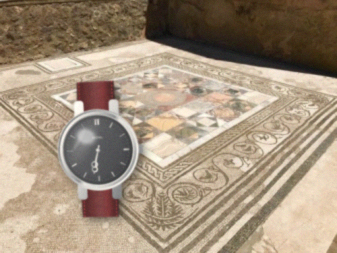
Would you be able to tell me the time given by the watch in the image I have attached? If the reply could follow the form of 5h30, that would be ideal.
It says 6h32
